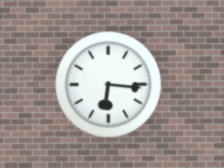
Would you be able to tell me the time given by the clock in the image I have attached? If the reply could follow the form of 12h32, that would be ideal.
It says 6h16
